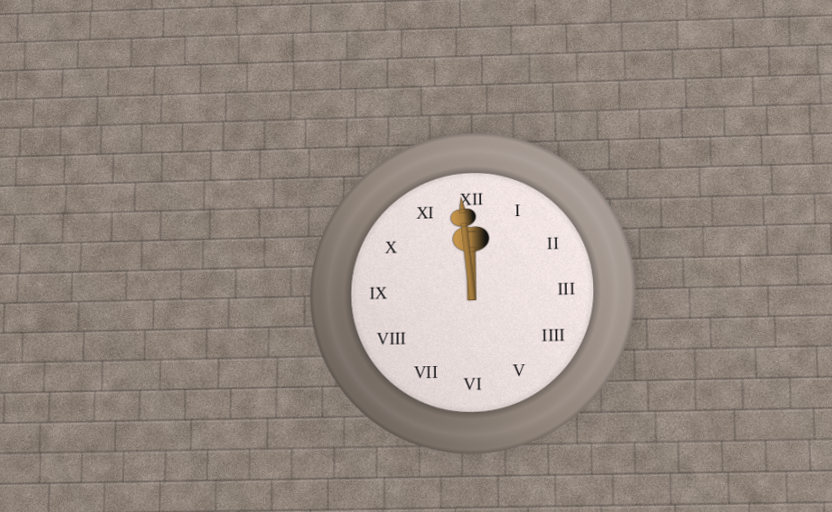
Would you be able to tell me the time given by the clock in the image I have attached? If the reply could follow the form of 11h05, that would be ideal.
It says 11h59
